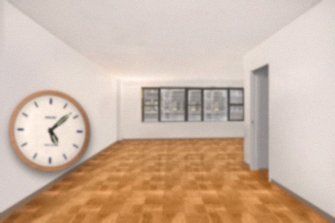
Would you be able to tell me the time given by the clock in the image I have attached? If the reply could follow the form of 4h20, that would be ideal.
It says 5h08
